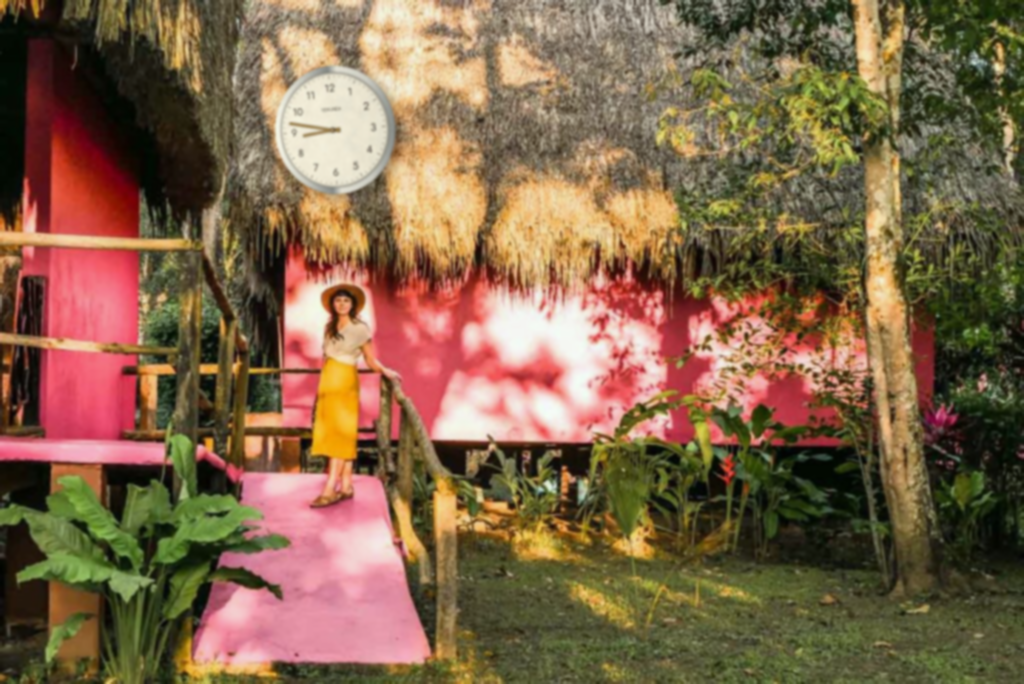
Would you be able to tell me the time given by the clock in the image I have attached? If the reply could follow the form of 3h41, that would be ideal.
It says 8h47
